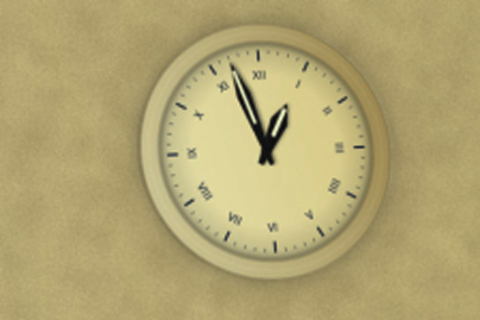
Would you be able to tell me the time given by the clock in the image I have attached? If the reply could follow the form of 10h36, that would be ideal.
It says 12h57
